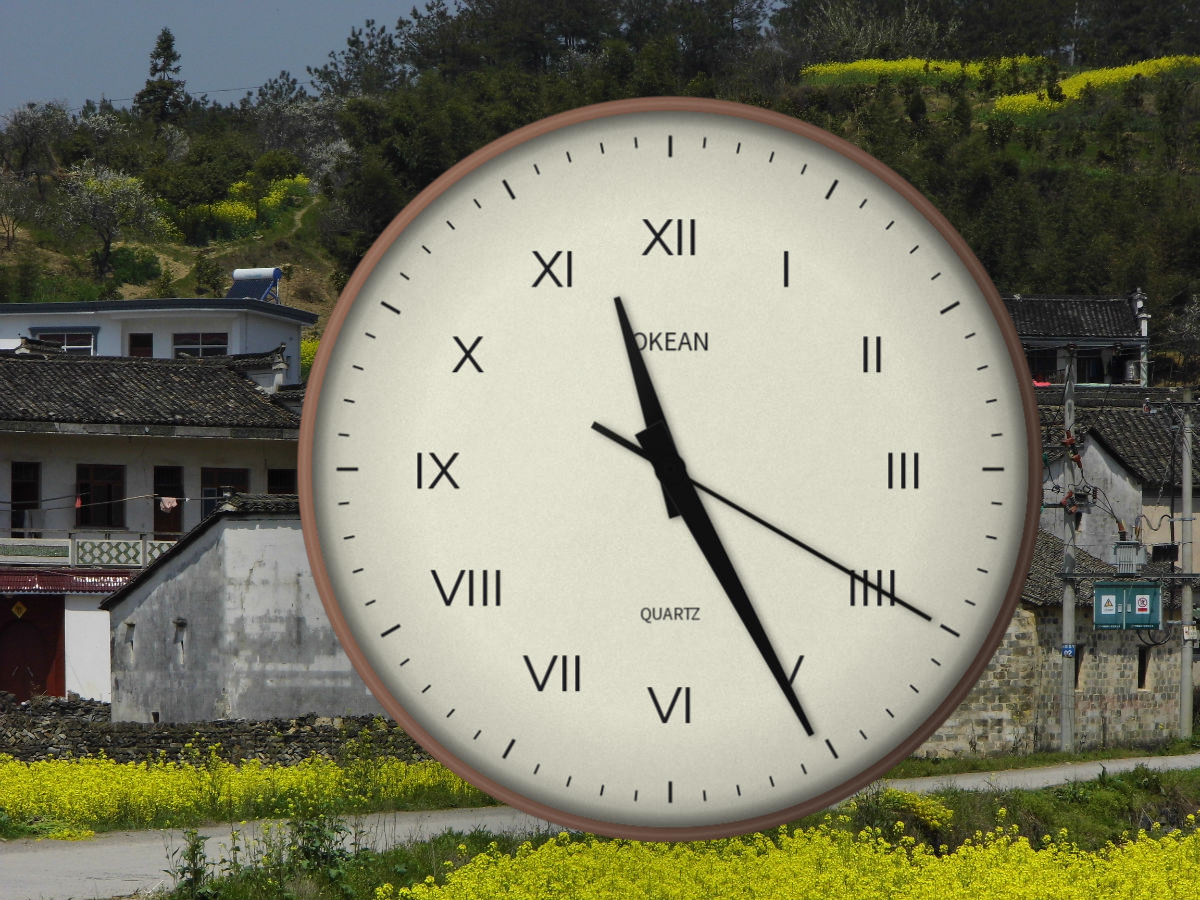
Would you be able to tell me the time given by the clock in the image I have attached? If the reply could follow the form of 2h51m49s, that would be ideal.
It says 11h25m20s
